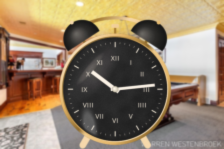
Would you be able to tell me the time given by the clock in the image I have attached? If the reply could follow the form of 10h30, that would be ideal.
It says 10h14
